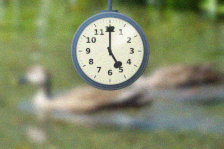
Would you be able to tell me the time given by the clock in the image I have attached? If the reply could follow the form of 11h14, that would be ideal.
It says 5h00
